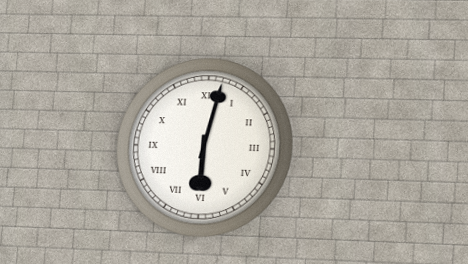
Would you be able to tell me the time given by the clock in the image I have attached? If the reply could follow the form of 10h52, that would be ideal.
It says 6h02
